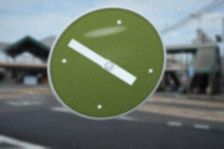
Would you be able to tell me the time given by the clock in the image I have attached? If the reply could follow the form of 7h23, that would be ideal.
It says 3h49
